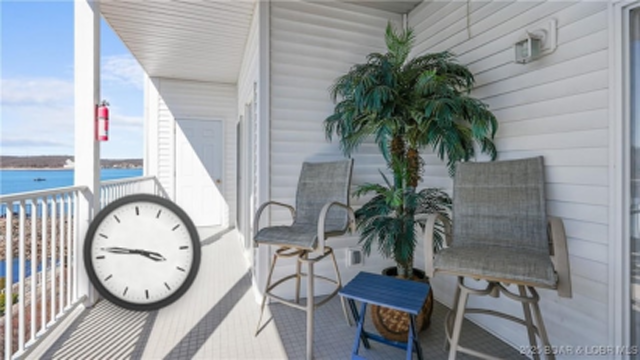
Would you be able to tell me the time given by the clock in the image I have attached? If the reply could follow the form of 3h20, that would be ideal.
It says 3h47
